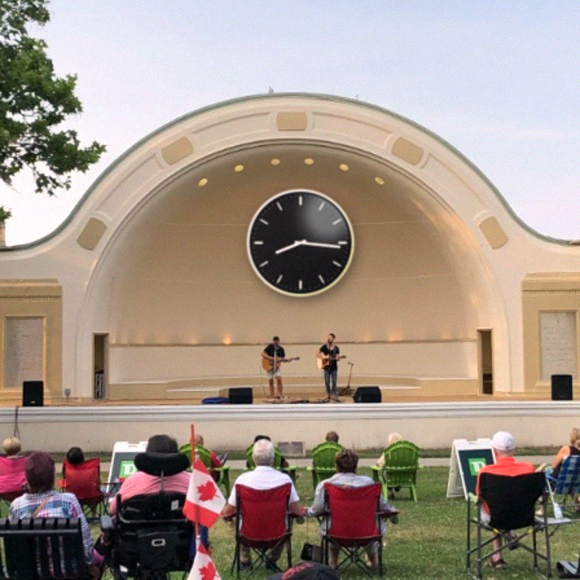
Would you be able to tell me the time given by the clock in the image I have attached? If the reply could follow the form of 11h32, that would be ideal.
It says 8h16
